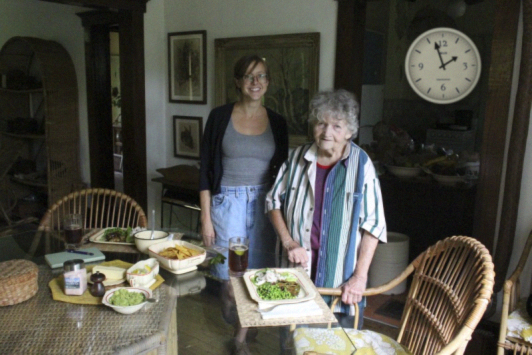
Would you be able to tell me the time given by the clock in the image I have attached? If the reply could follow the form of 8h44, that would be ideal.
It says 1h57
